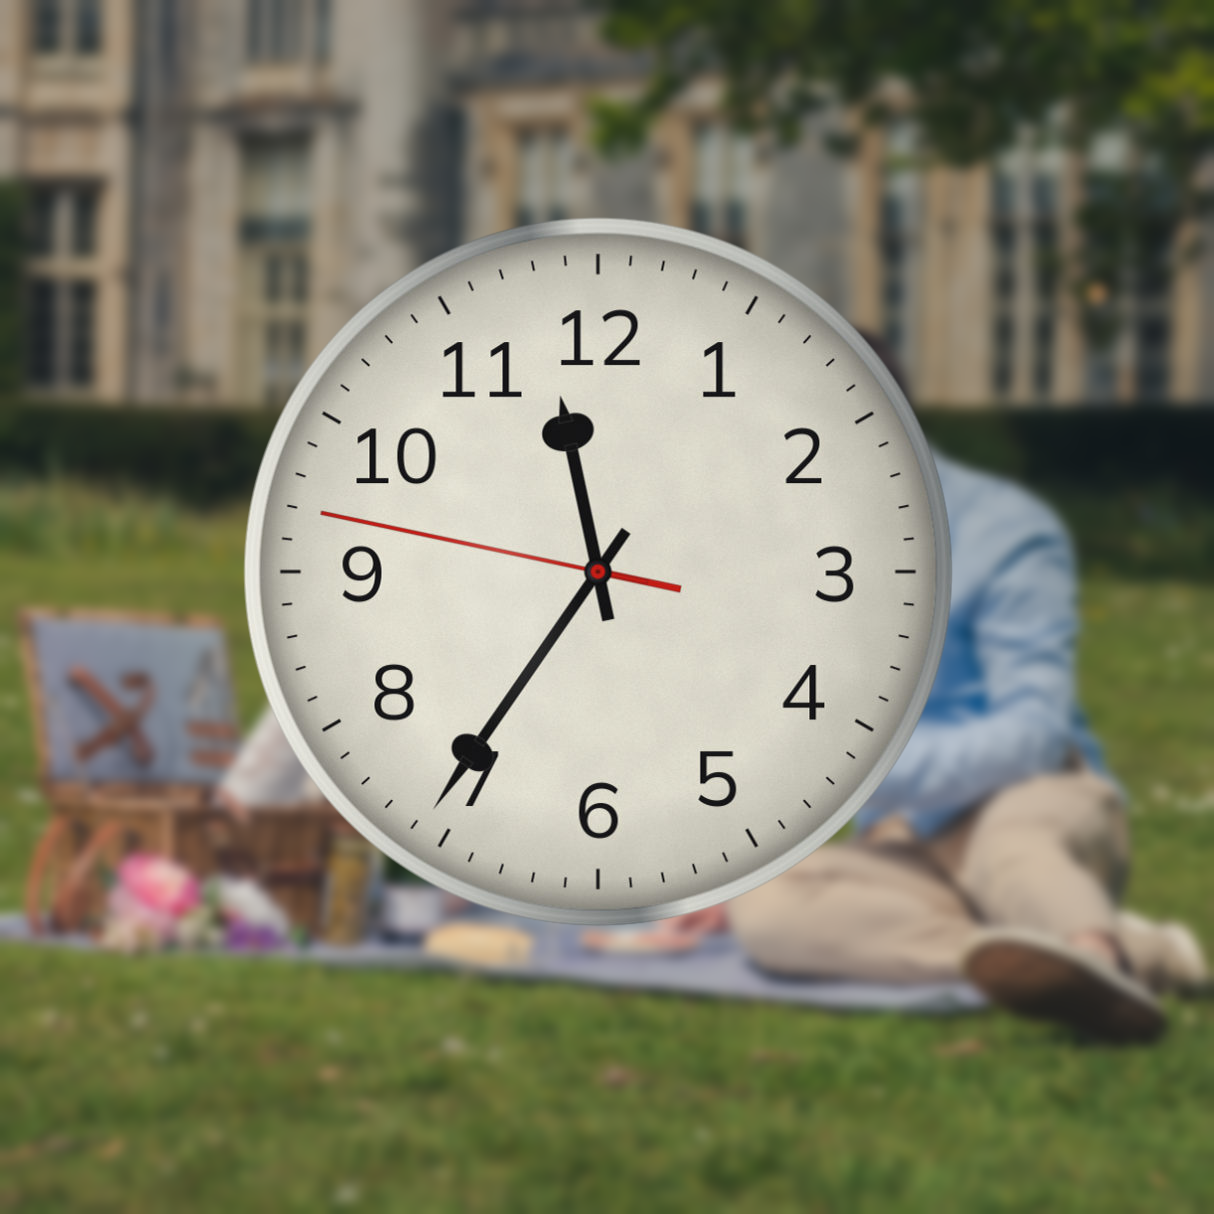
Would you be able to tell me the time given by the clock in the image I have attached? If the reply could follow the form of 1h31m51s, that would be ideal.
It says 11h35m47s
